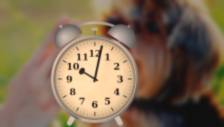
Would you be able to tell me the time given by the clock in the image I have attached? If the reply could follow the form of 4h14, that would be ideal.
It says 10h02
